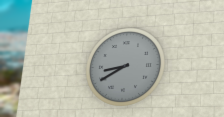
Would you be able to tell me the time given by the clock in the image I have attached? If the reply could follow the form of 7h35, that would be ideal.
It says 8h40
